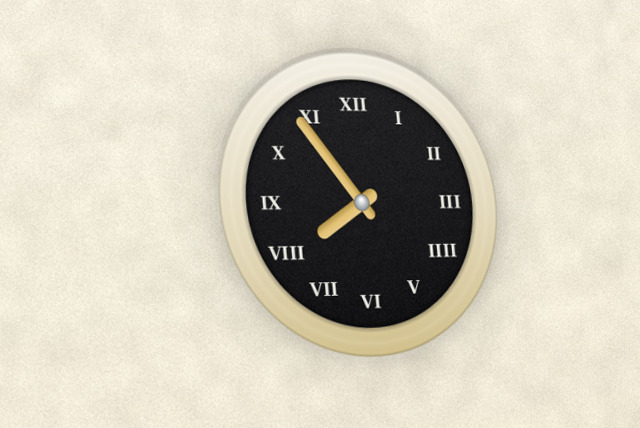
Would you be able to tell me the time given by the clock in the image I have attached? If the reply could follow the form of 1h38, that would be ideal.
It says 7h54
